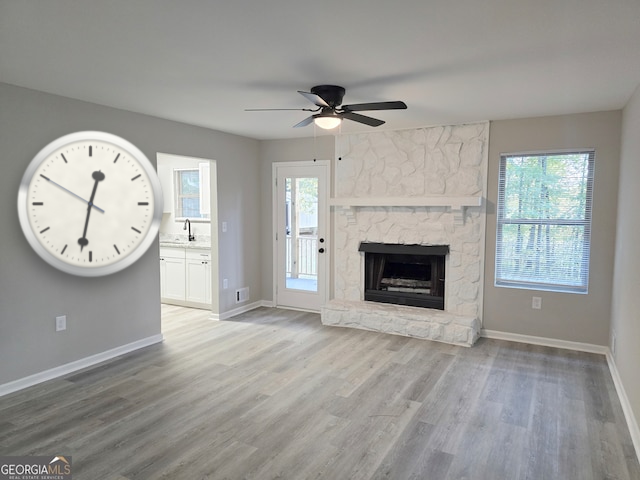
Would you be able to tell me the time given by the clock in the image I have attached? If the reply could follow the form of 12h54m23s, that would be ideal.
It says 12h31m50s
